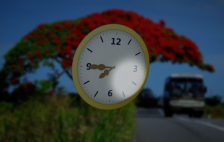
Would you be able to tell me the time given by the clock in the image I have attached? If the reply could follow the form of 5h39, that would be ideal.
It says 7h45
